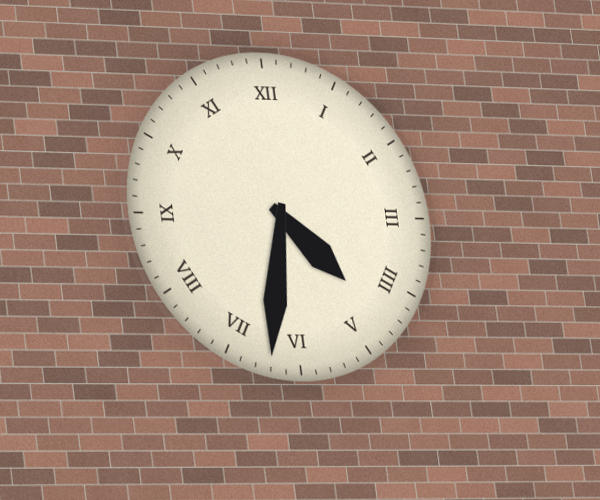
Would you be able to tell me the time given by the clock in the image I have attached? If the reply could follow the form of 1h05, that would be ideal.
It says 4h32
